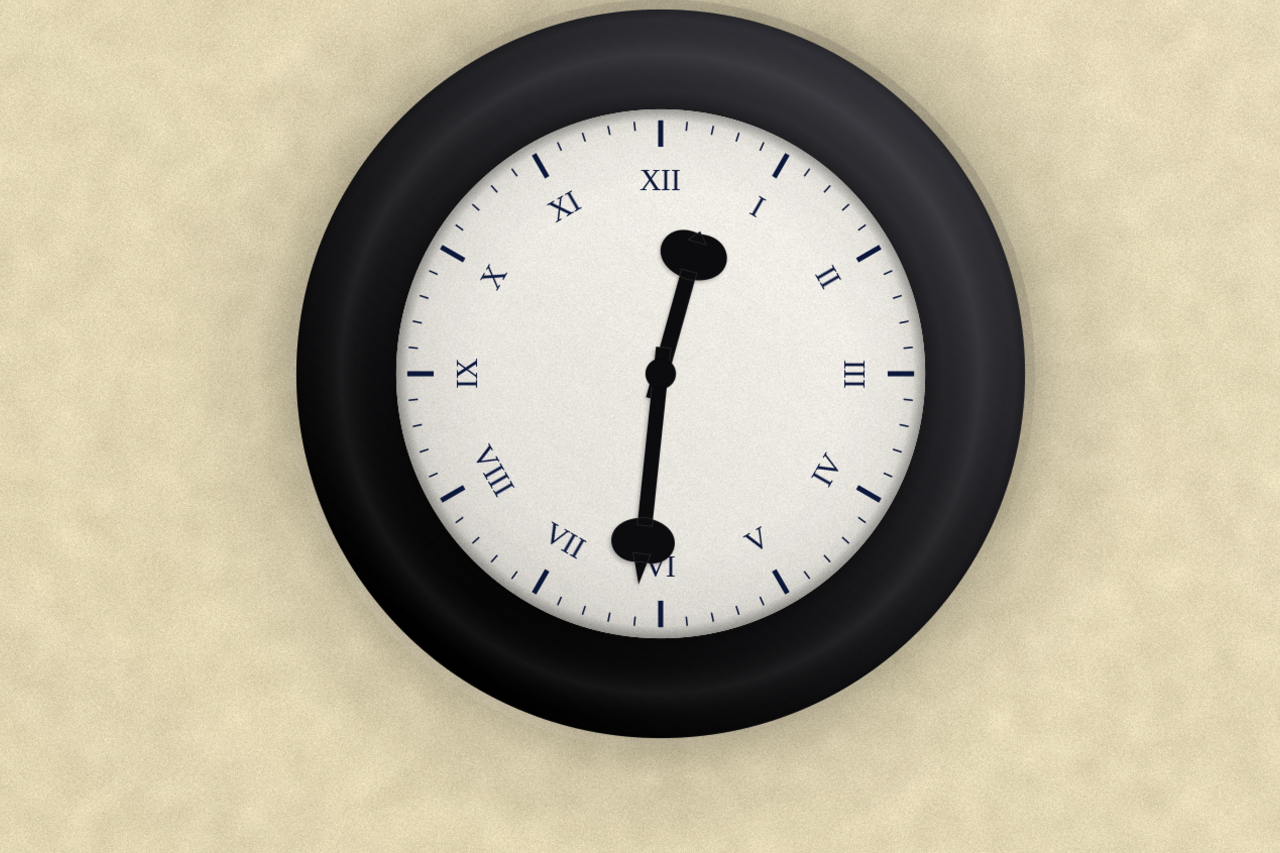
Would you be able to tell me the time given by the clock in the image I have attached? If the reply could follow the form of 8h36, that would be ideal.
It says 12h31
